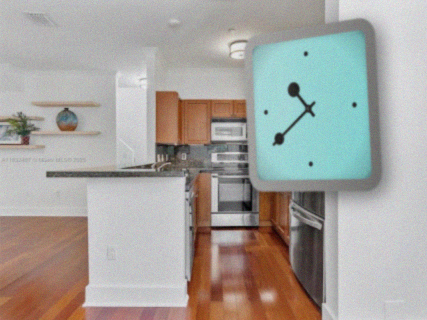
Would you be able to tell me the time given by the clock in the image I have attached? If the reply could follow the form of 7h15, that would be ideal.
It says 10h39
